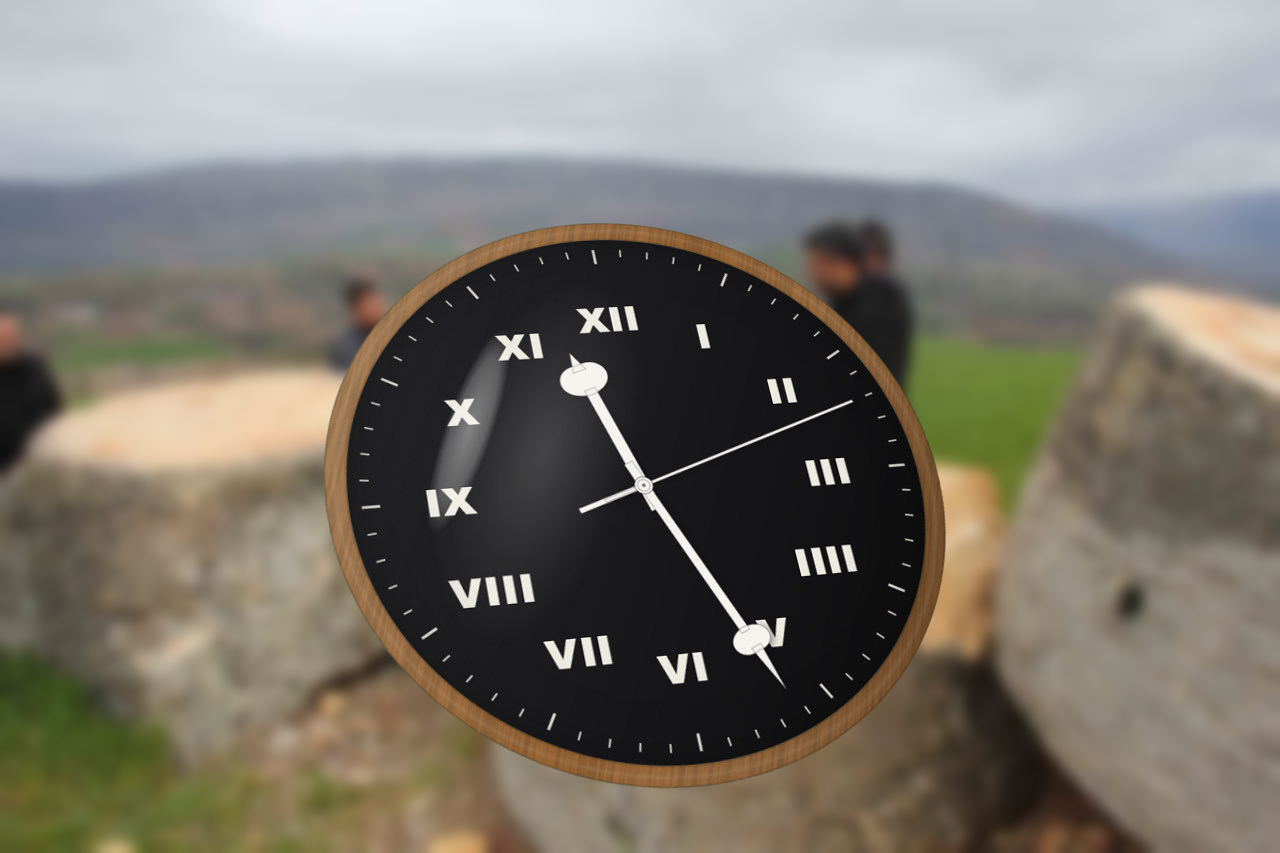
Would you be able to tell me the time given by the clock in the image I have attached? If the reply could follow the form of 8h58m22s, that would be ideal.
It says 11h26m12s
